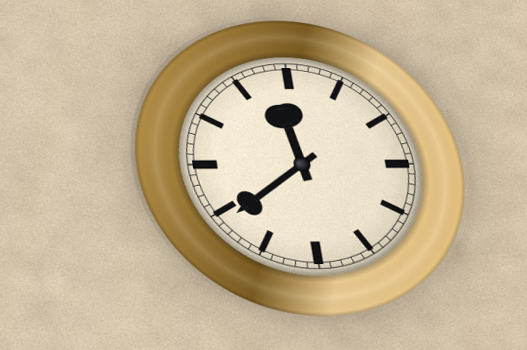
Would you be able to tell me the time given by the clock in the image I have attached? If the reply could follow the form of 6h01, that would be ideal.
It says 11h39
